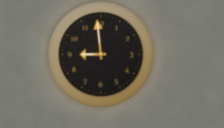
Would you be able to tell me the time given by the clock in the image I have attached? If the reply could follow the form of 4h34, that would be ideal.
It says 8h59
